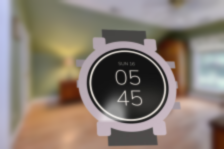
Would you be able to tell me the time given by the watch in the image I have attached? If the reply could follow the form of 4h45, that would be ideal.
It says 5h45
